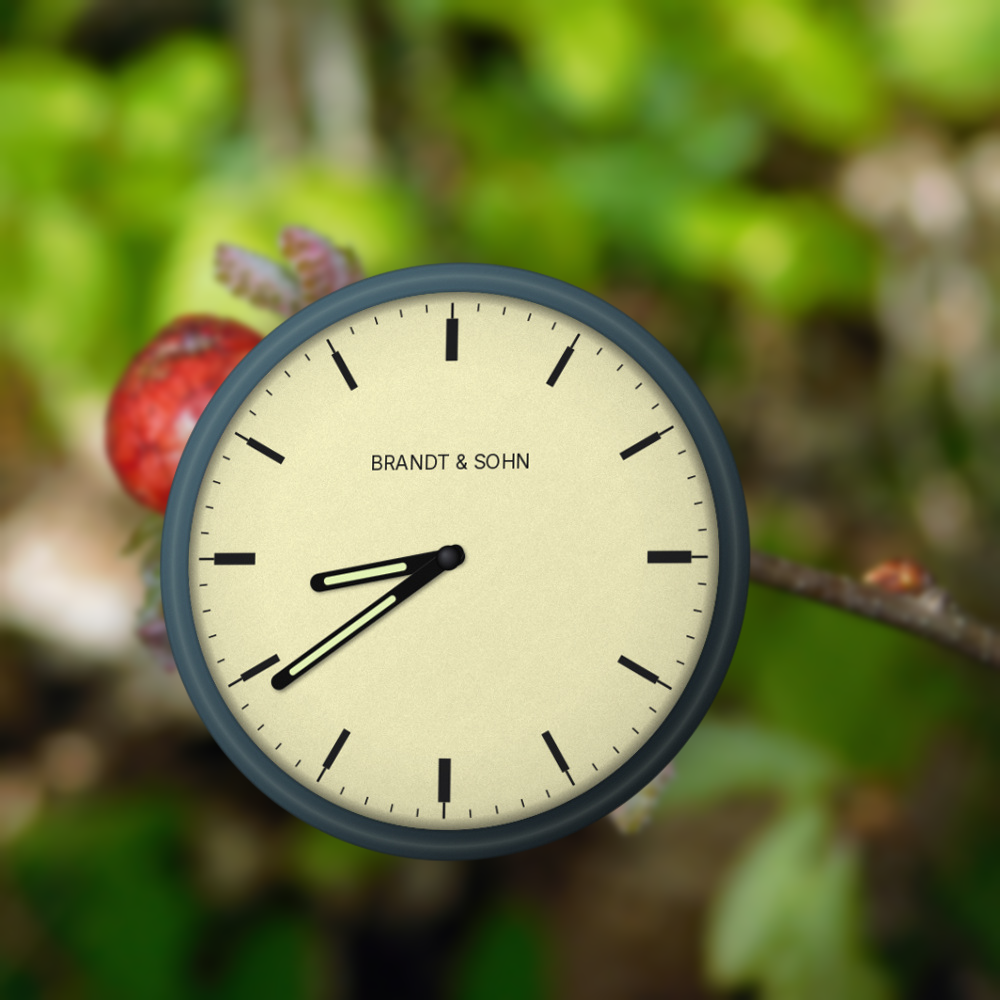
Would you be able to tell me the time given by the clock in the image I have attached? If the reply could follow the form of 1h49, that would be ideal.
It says 8h39
